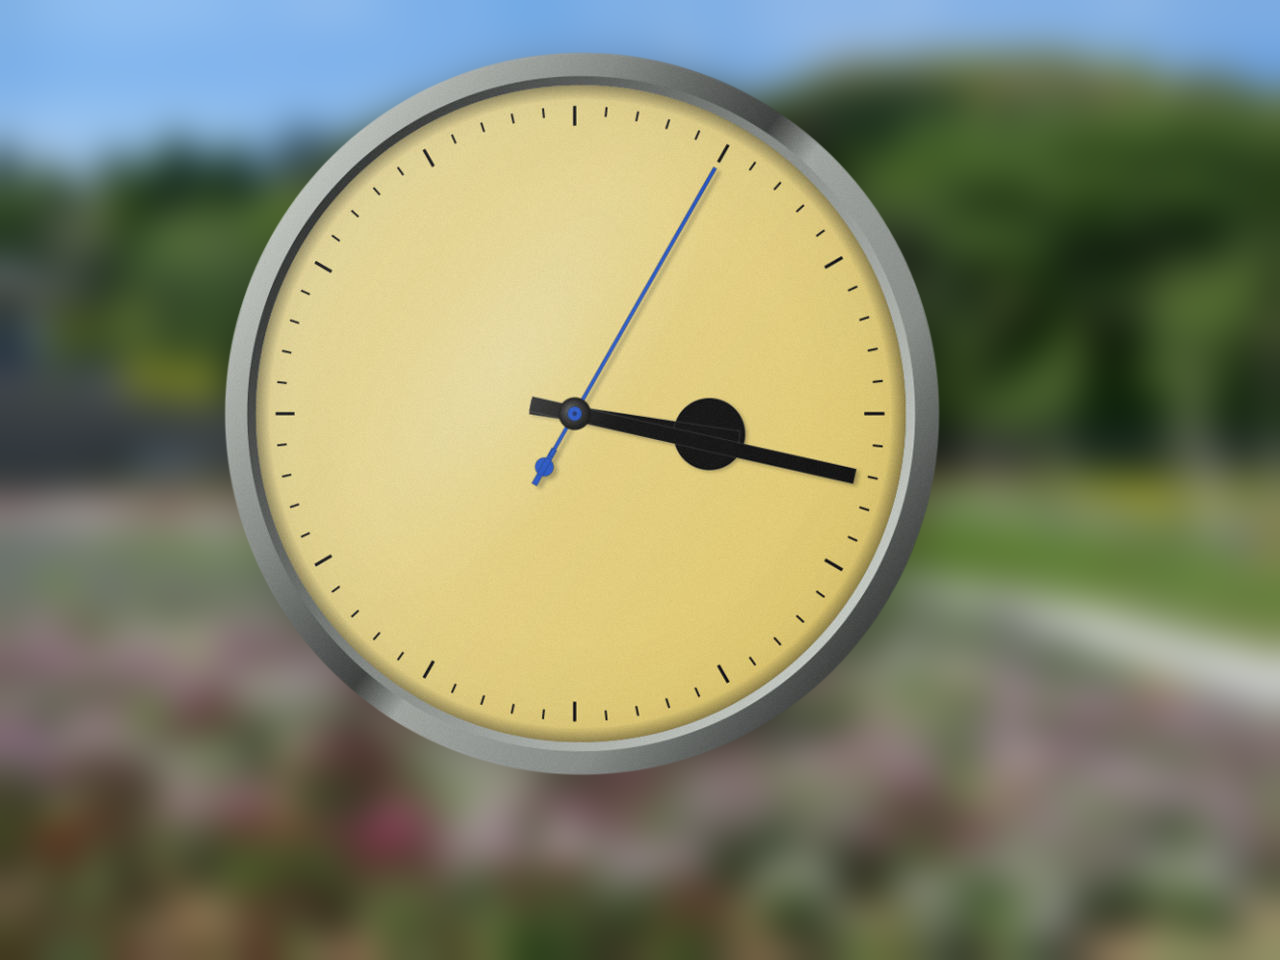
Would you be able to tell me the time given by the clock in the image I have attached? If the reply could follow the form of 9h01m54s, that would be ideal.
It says 3h17m05s
